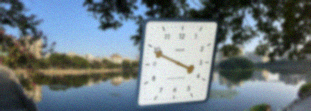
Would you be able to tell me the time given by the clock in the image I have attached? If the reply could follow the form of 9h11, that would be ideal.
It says 3h49
